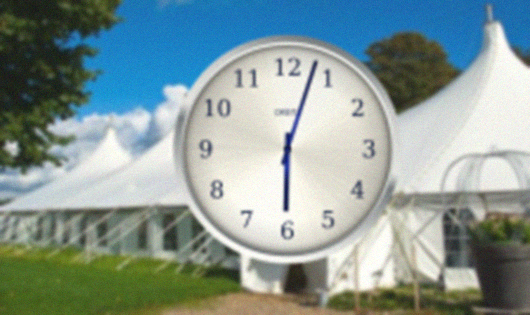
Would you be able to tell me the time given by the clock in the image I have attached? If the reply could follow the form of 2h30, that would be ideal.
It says 6h03
